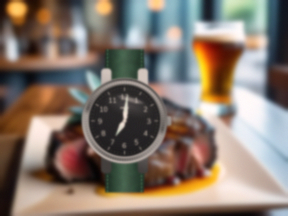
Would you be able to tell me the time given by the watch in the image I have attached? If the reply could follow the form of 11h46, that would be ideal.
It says 7h01
